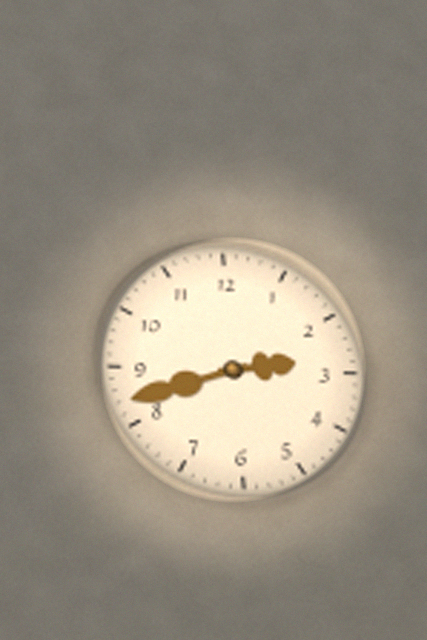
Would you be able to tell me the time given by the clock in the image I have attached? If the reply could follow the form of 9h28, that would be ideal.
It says 2h42
